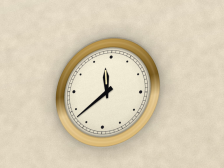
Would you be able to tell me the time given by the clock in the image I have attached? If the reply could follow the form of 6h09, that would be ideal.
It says 11h38
